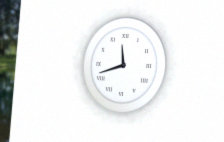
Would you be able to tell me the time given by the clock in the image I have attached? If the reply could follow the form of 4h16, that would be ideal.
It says 11h42
